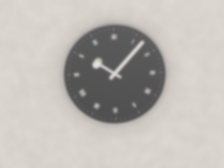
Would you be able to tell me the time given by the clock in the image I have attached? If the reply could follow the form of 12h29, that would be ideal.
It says 10h07
